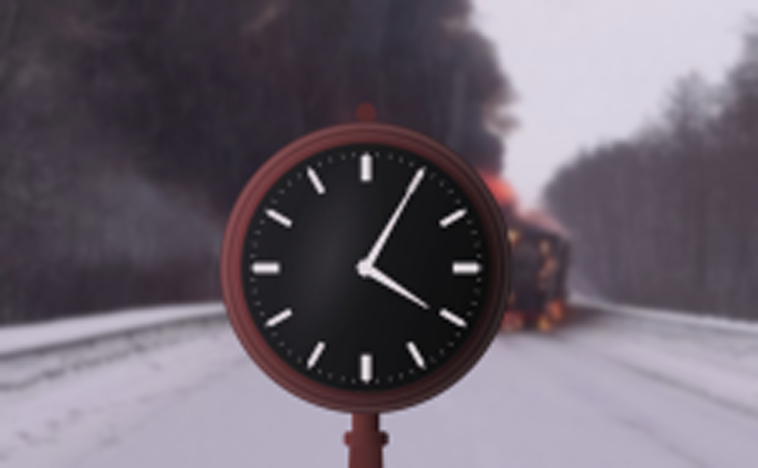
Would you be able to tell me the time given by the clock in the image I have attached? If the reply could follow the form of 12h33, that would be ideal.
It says 4h05
